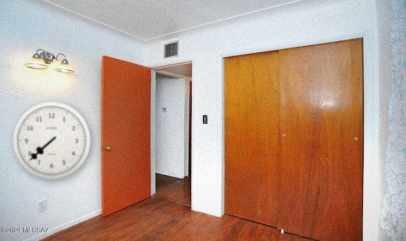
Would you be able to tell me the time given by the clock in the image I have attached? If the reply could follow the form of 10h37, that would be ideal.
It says 7h38
